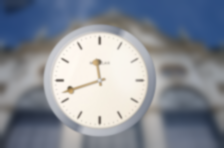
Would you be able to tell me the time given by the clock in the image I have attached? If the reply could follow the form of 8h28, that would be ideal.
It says 11h42
